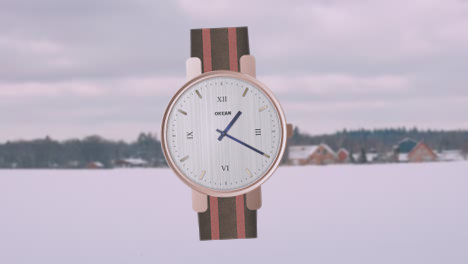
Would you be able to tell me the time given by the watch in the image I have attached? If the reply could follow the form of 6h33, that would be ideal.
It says 1h20
